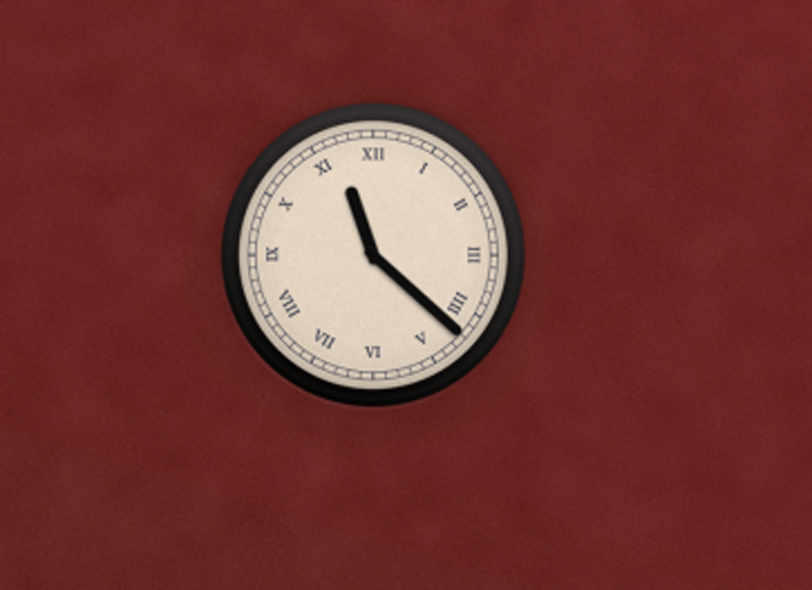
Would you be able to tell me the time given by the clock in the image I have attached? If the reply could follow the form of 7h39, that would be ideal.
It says 11h22
